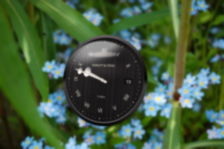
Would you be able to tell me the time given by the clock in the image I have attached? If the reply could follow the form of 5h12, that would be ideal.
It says 9h48
